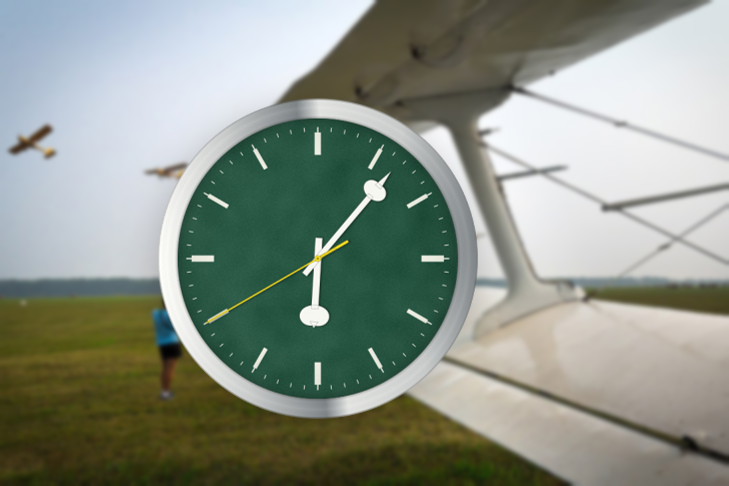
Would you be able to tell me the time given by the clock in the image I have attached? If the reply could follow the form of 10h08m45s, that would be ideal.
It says 6h06m40s
